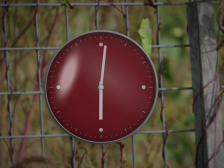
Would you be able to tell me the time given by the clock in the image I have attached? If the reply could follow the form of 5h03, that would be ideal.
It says 6h01
